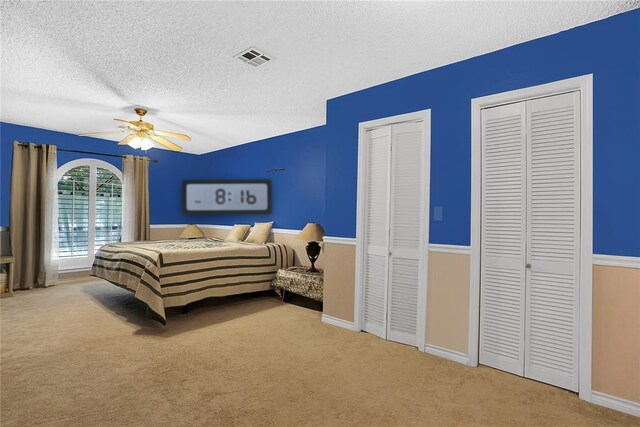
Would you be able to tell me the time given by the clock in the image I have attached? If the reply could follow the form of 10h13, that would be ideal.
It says 8h16
